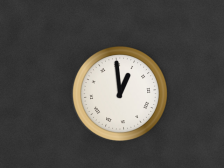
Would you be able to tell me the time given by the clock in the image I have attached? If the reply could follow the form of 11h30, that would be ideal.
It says 1h00
